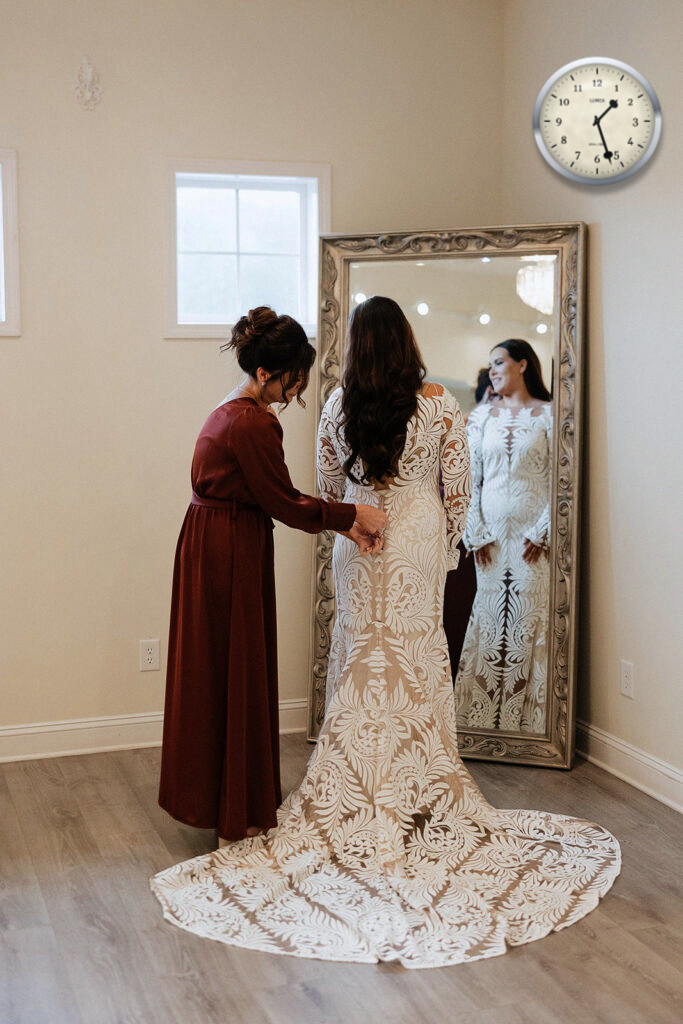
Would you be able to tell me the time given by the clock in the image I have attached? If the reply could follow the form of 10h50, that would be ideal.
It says 1h27
